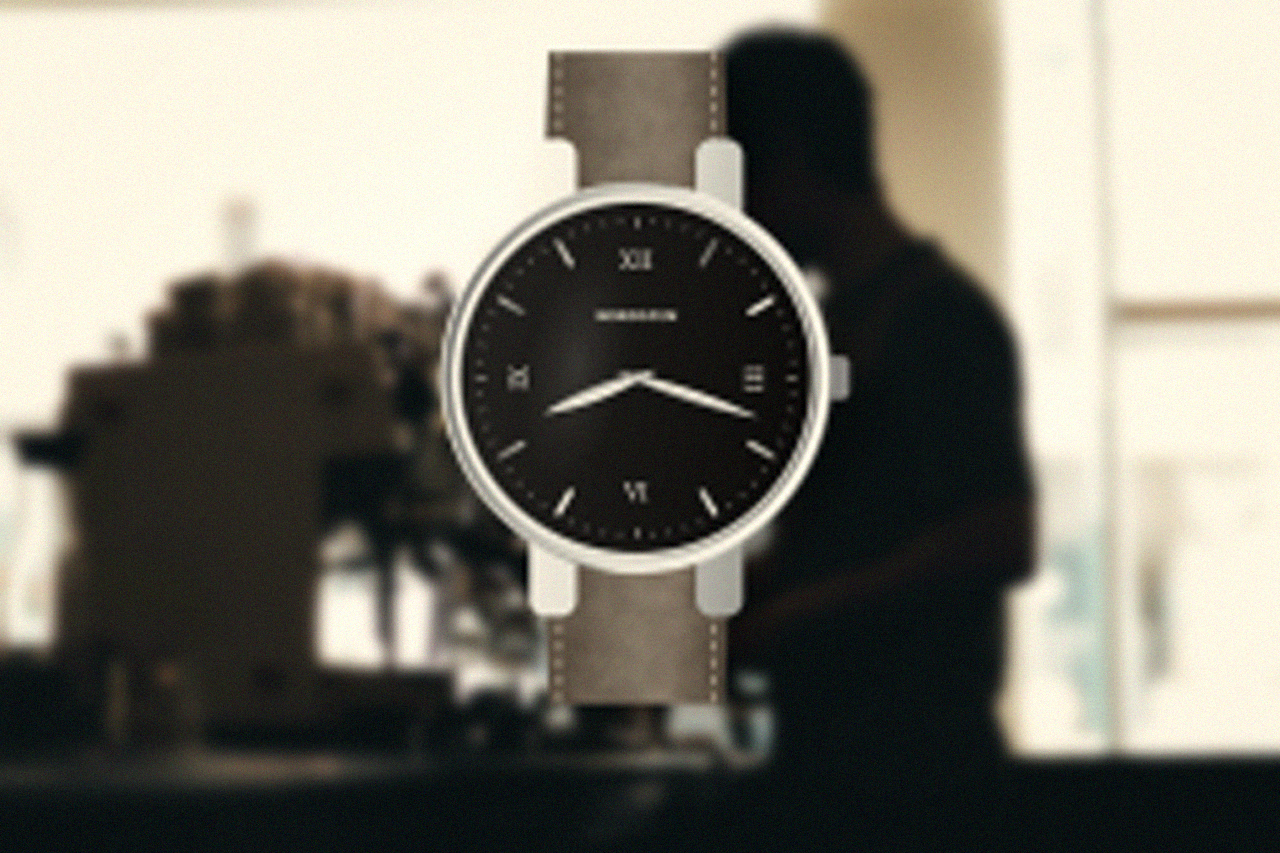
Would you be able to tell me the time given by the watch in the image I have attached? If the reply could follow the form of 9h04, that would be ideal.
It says 8h18
